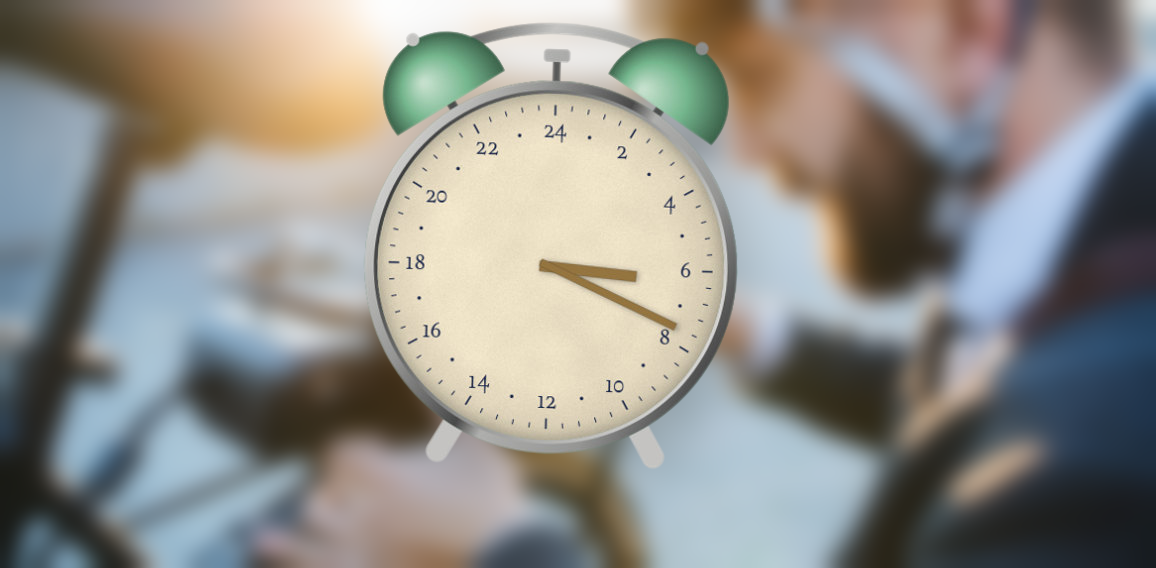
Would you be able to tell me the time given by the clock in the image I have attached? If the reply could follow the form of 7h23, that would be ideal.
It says 6h19
